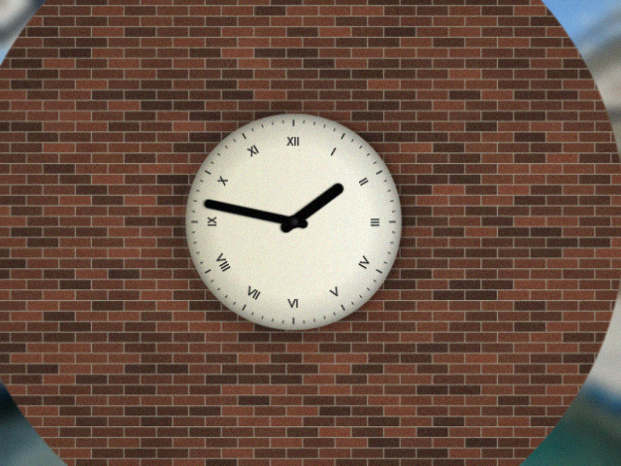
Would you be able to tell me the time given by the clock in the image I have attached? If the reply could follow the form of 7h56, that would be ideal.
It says 1h47
